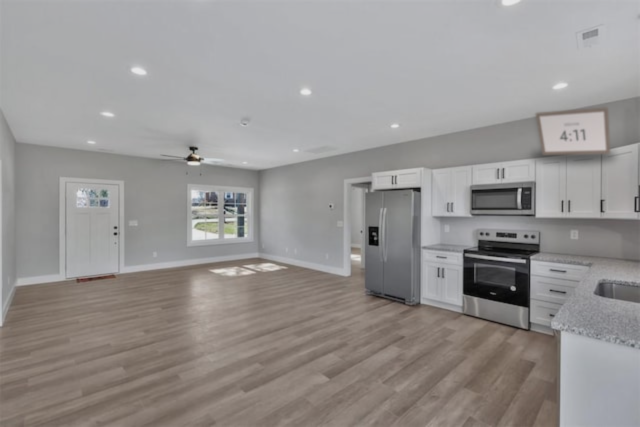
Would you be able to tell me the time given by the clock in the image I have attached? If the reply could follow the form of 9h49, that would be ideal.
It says 4h11
